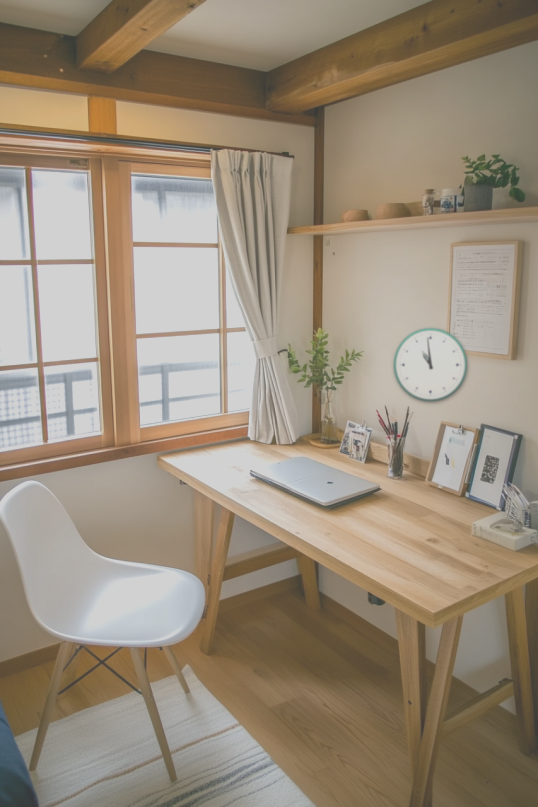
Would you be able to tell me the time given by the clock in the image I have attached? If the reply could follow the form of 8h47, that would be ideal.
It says 10h59
